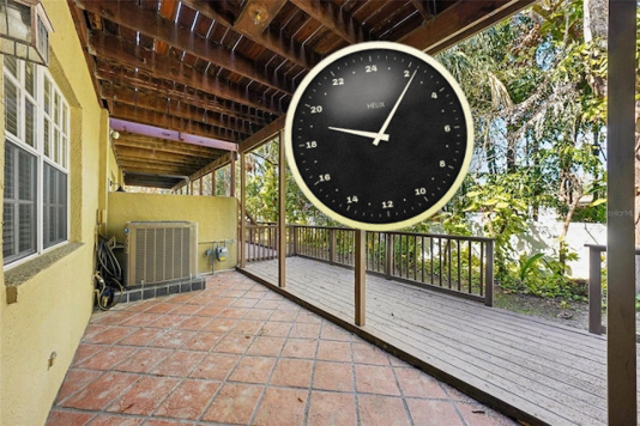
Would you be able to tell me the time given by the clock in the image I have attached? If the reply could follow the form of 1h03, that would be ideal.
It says 19h06
